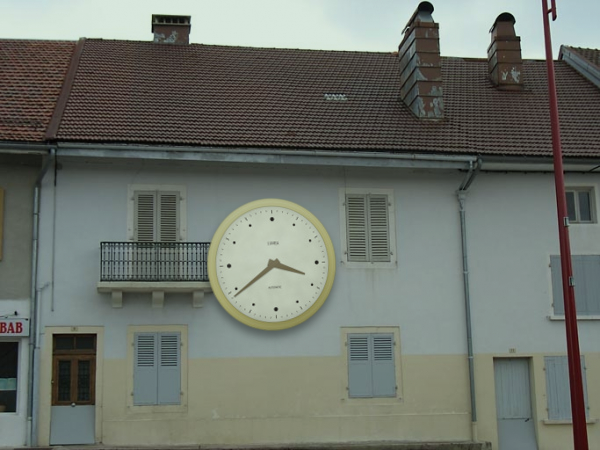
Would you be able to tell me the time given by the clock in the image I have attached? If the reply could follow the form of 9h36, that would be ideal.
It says 3h39
